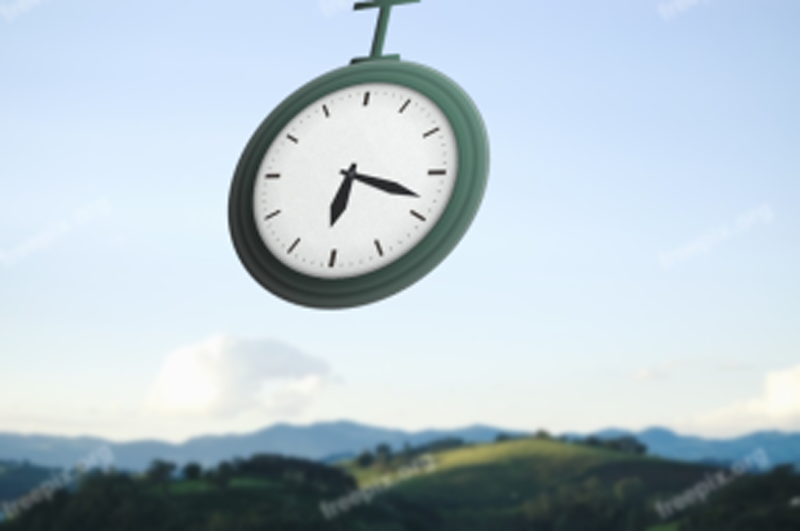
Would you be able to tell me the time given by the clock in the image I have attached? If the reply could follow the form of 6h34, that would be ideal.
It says 6h18
